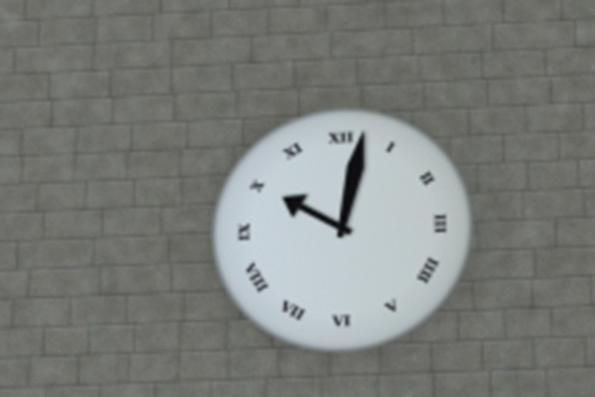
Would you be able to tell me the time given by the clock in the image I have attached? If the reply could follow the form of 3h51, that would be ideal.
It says 10h02
